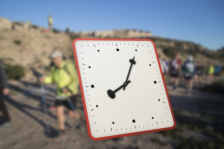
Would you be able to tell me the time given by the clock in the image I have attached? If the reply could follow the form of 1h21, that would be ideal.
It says 8h05
